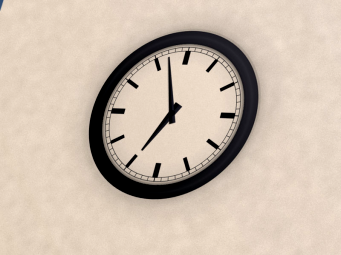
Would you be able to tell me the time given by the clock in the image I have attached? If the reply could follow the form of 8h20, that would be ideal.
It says 6h57
